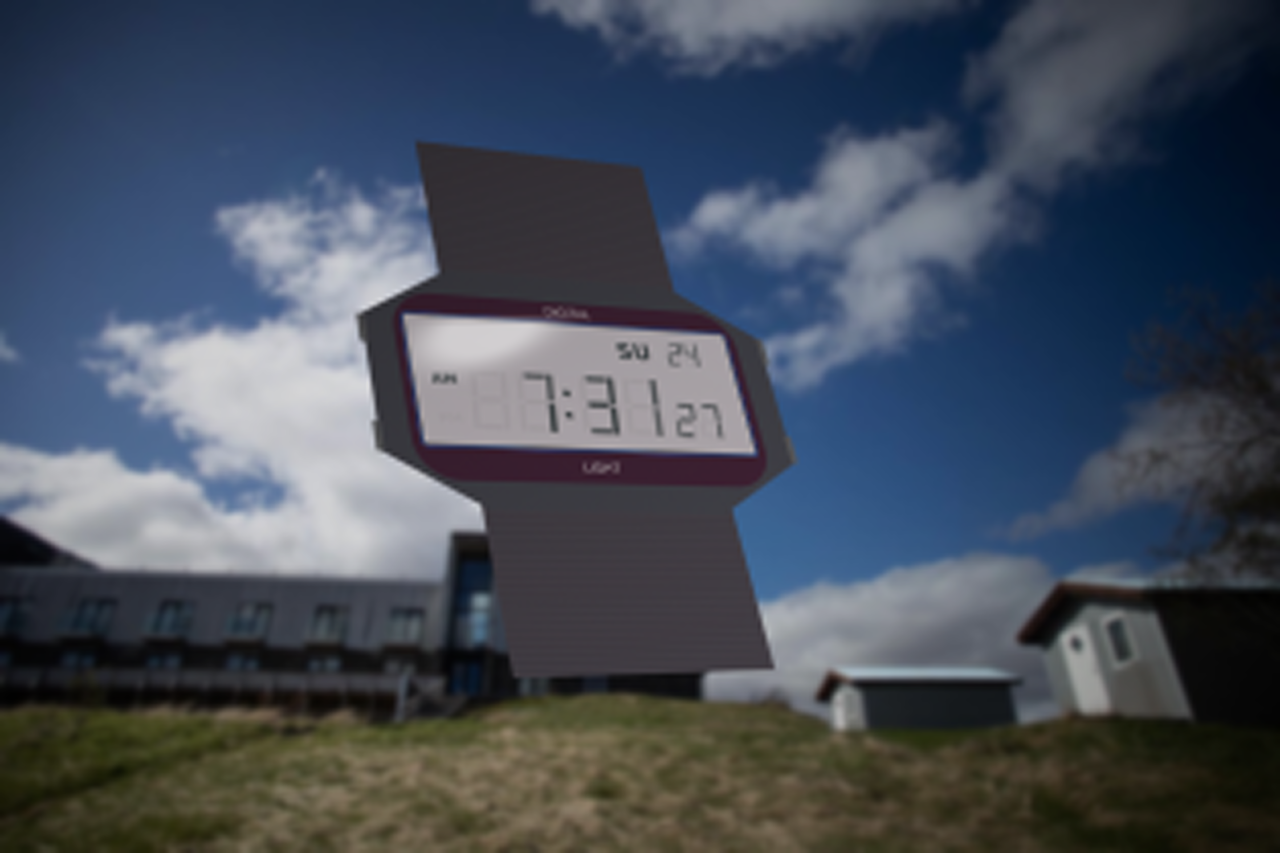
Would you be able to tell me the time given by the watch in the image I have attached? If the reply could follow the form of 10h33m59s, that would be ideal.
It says 7h31m27s
